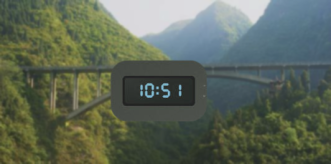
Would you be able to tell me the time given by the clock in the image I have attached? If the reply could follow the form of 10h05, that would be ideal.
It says 10h51
